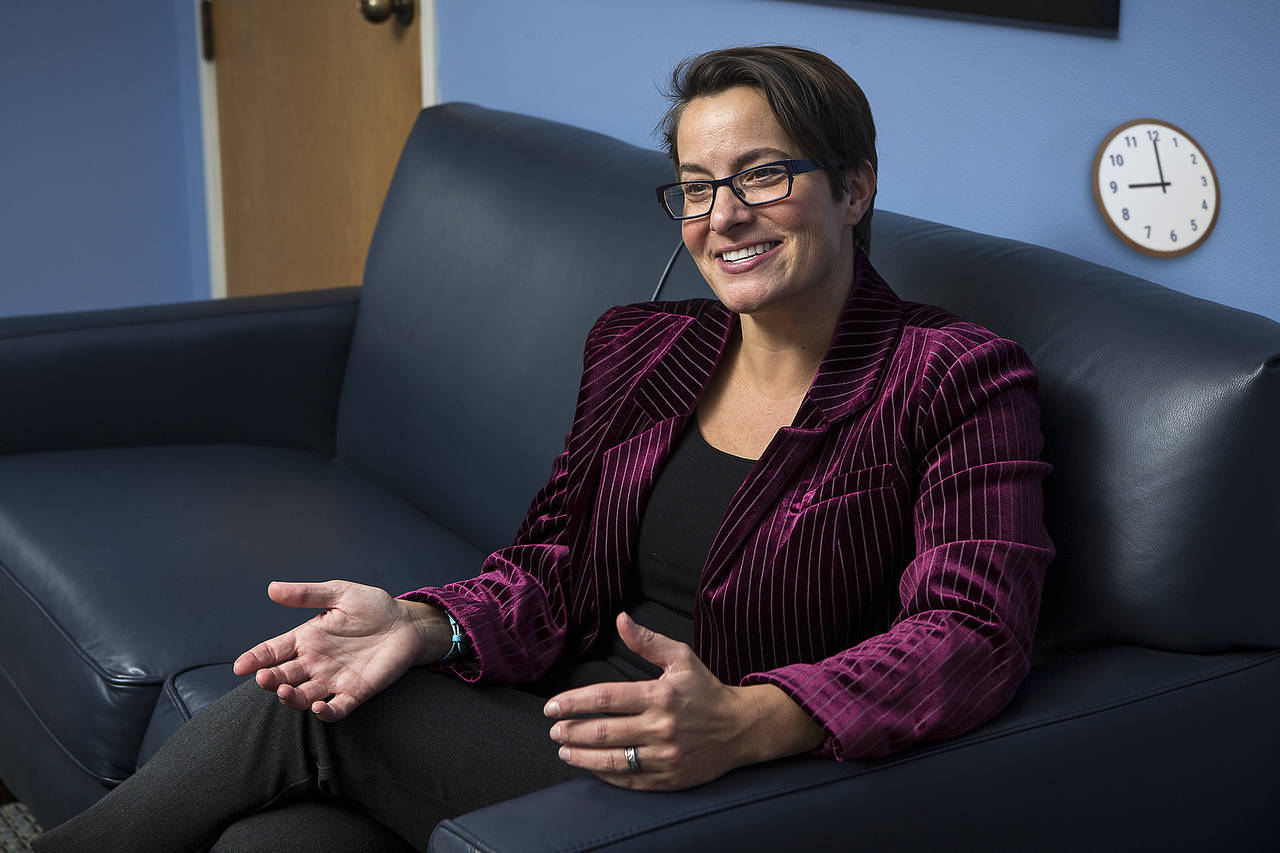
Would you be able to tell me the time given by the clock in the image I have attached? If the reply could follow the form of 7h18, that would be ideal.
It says 9h00
